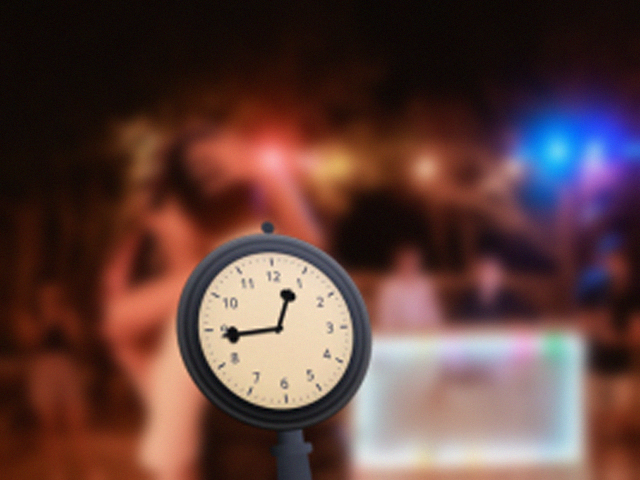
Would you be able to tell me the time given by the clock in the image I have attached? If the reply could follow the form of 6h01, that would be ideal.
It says 12h44
